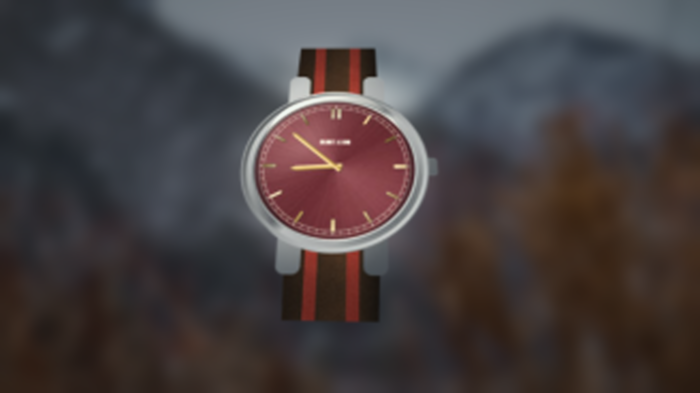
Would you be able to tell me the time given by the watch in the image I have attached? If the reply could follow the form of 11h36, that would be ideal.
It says 8h52
